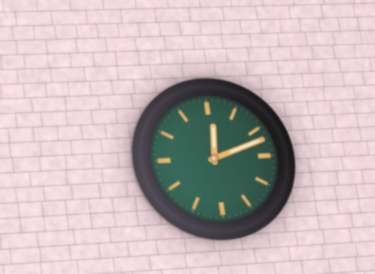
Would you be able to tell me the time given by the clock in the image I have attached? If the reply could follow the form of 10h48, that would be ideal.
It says 12h12
